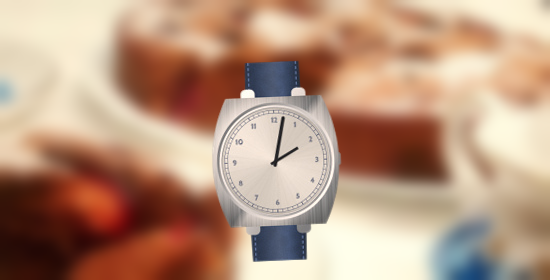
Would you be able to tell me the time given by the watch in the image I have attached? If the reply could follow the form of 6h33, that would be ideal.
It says 2h02
